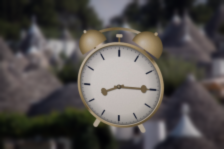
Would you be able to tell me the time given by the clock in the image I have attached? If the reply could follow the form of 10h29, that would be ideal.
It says 8h15
